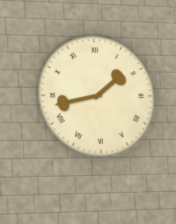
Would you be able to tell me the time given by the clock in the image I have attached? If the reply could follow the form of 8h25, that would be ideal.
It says 1h43
